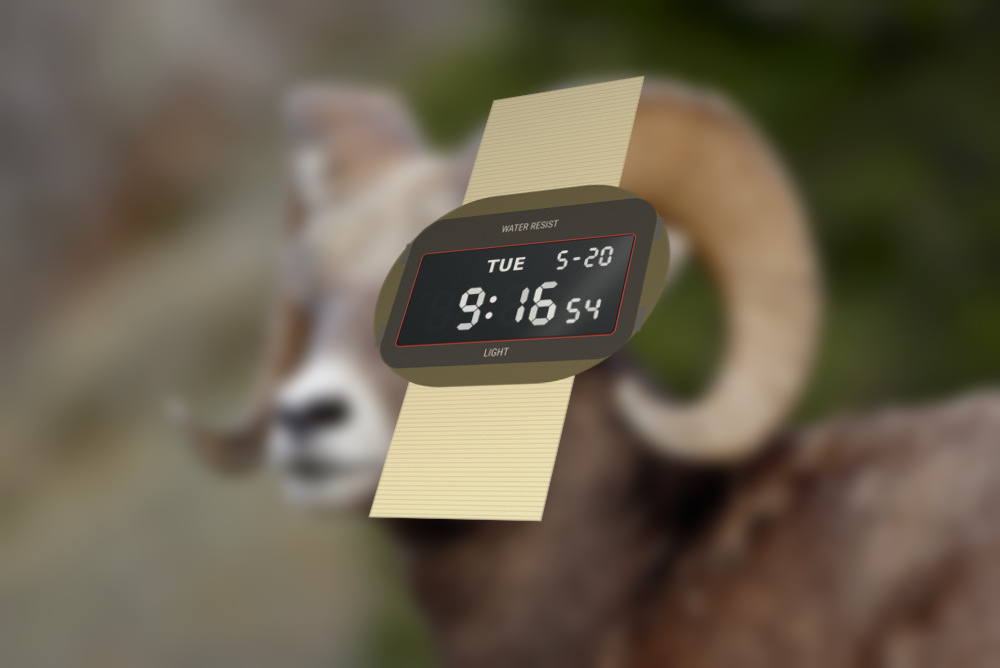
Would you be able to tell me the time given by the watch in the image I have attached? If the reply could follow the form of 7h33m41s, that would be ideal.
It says 9h16m54s
